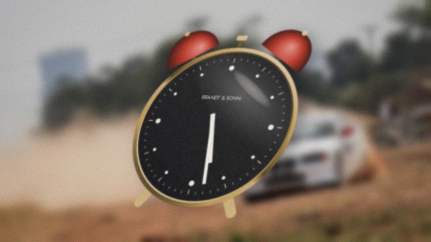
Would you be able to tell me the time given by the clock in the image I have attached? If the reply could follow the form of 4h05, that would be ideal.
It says 5h28
